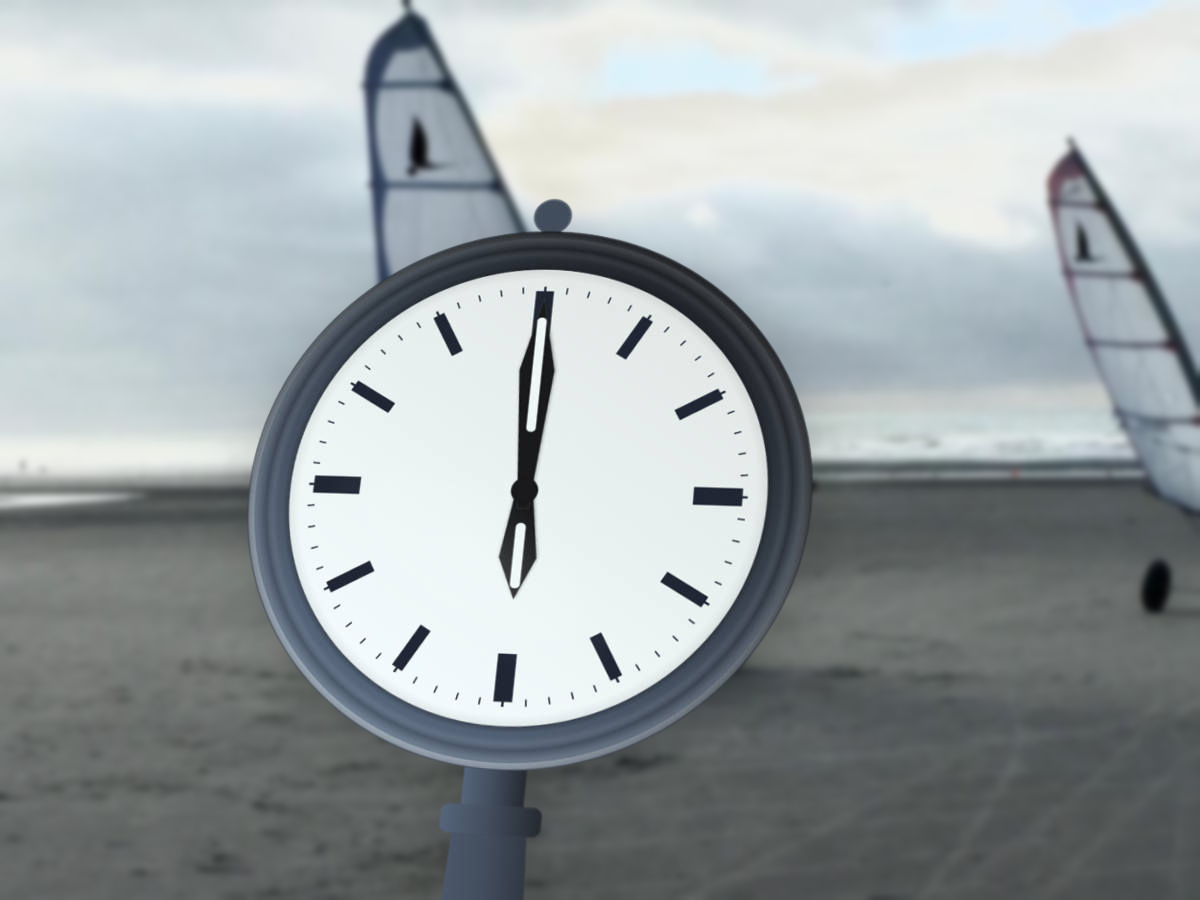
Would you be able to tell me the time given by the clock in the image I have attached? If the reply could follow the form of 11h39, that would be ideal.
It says 6h00
